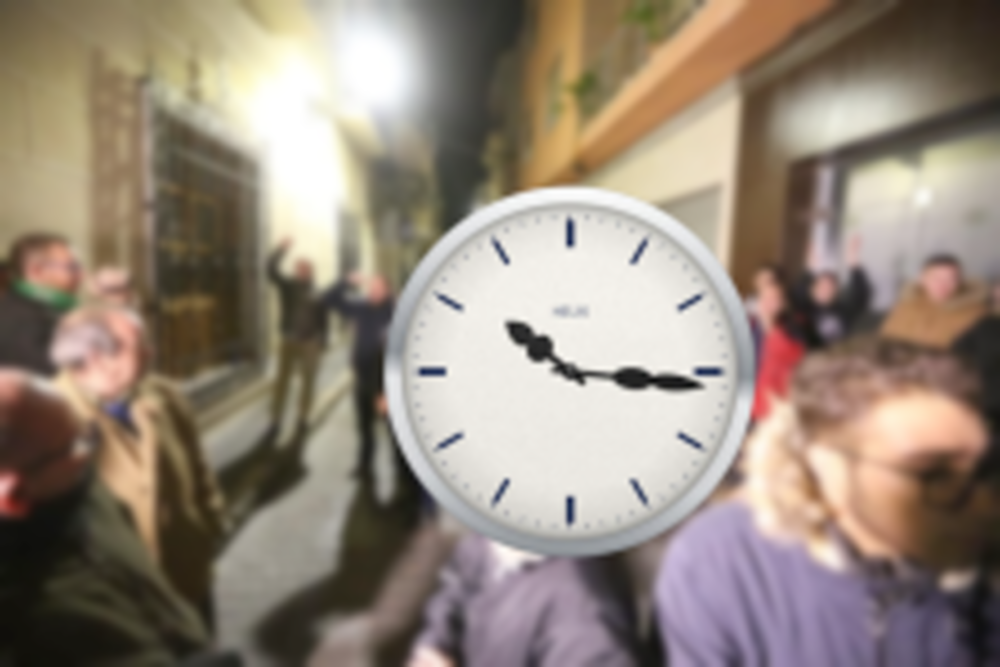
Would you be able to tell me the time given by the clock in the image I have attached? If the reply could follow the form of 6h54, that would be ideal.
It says 10h16
